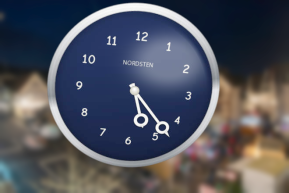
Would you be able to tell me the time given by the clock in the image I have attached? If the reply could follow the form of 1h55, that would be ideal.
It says 5h23
